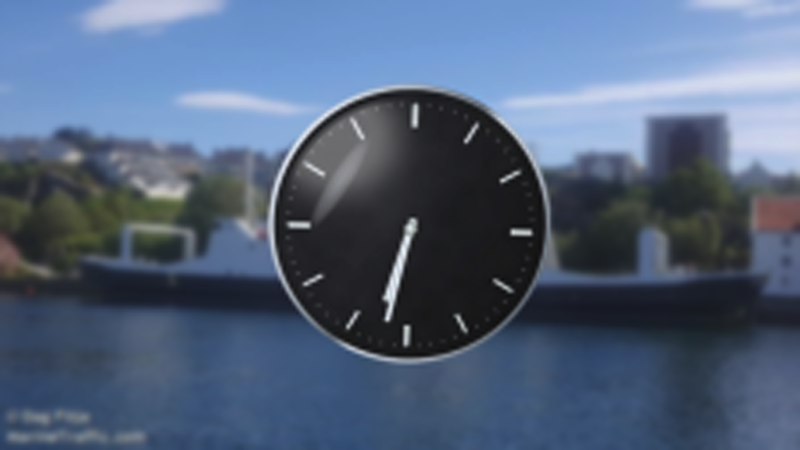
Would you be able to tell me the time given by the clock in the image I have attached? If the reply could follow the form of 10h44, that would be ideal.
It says 6h32
